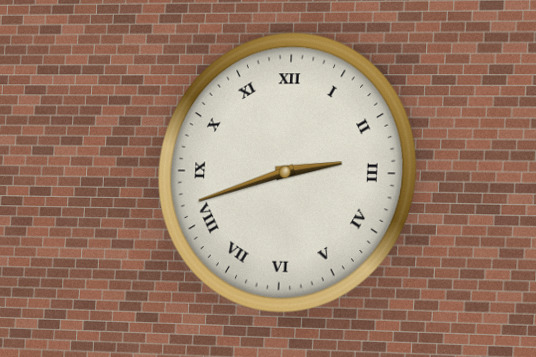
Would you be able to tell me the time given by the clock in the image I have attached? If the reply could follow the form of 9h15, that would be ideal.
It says 2h42
